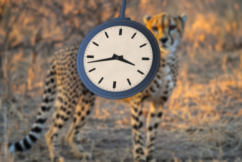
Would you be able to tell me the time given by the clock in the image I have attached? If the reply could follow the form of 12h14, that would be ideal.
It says 3h43
